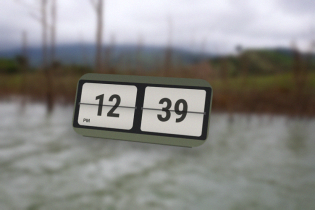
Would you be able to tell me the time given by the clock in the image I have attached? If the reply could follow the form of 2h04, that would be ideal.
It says 12h39
